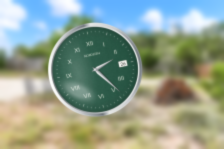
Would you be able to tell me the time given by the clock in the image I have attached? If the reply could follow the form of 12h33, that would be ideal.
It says 2h24
